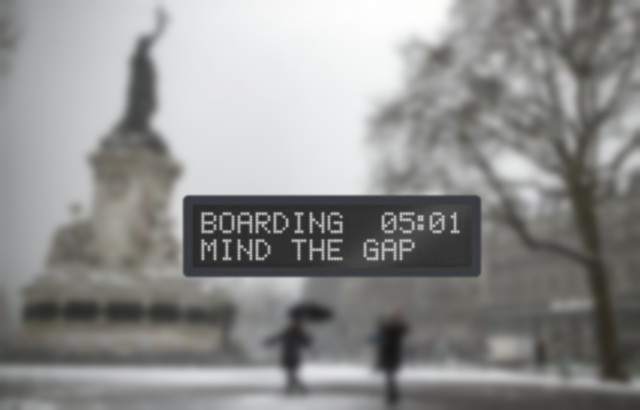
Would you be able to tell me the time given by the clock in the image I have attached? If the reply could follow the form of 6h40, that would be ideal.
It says 5h01
